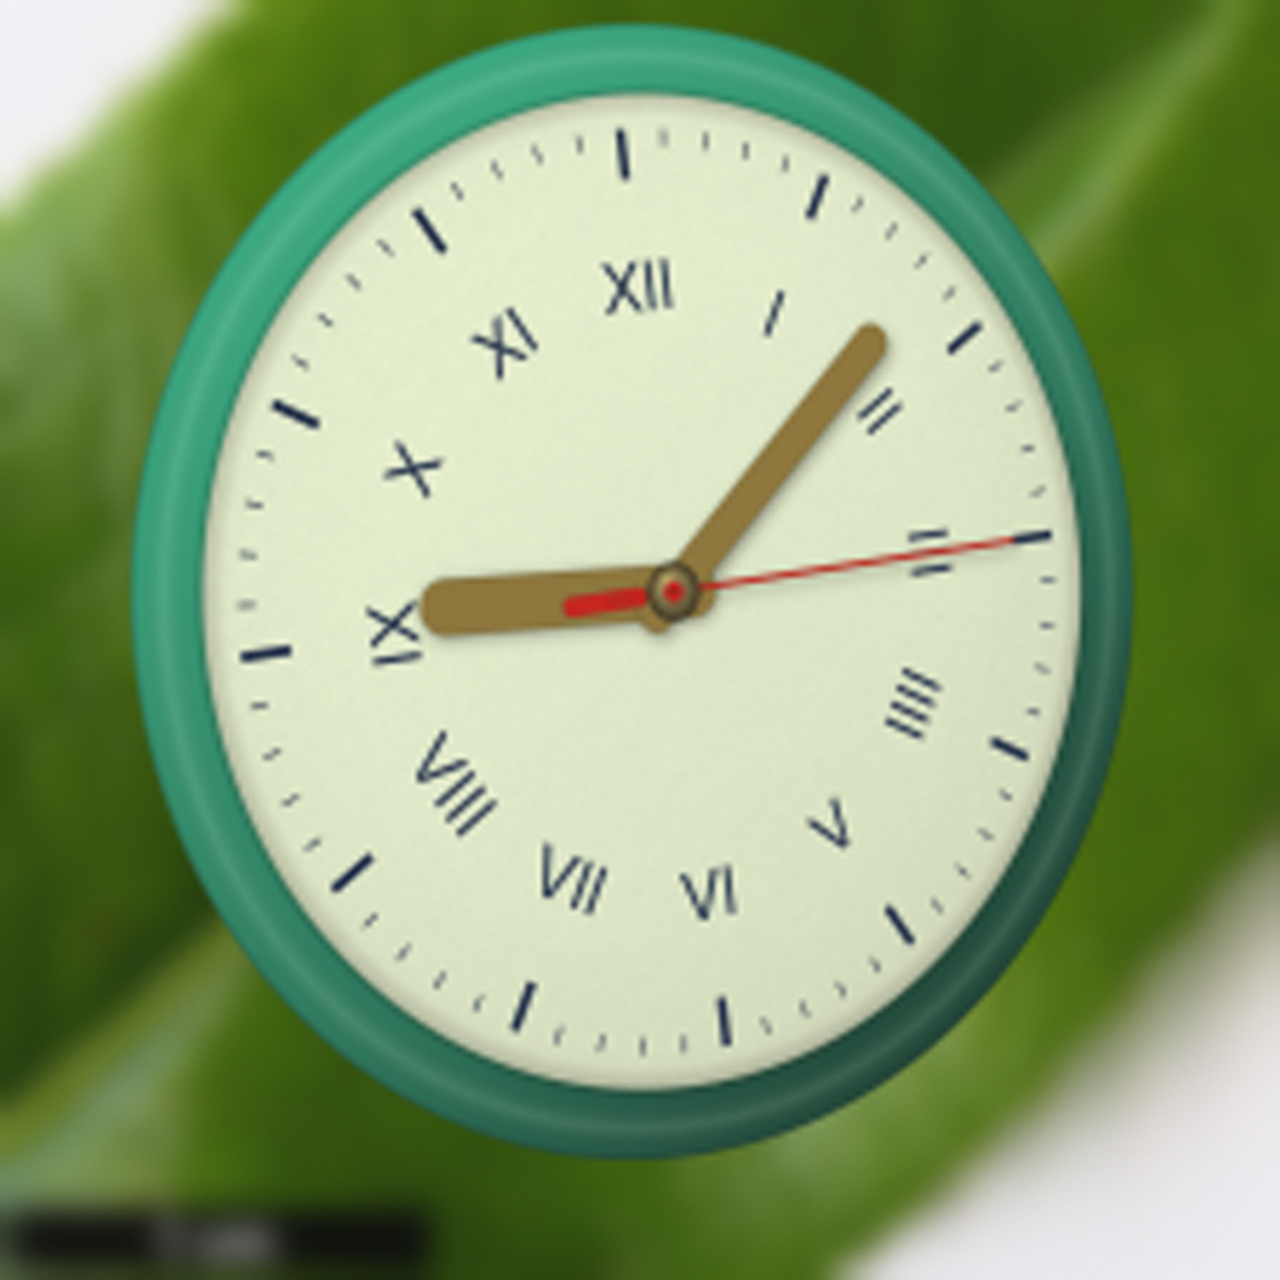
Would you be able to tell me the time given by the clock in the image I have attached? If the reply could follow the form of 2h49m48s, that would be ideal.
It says 9h08m15s
